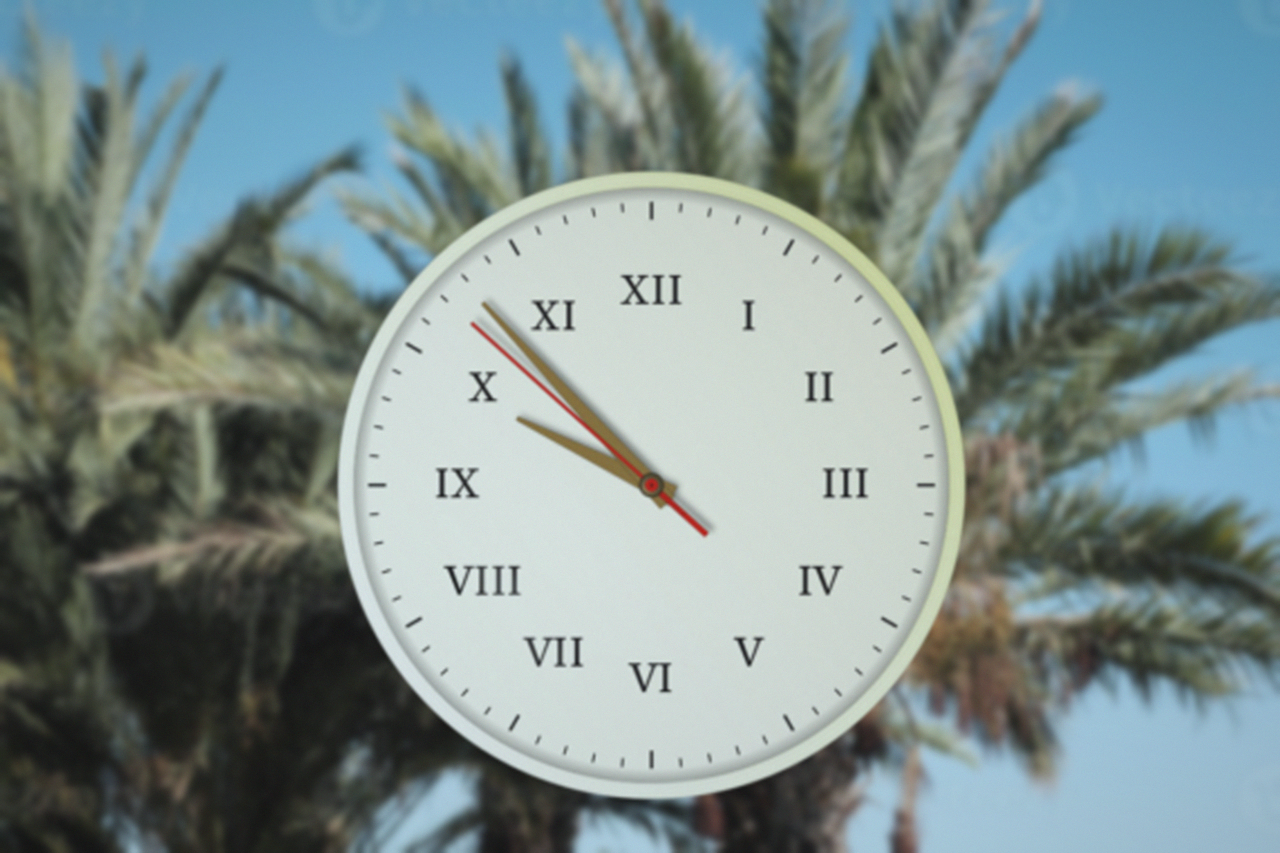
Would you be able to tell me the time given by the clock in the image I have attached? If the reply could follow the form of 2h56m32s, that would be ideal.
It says 9h52m52s
